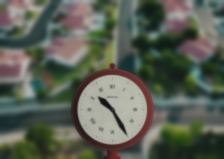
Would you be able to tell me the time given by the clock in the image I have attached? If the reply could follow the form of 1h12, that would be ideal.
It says 10h25
